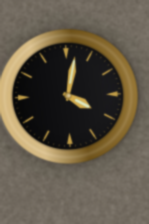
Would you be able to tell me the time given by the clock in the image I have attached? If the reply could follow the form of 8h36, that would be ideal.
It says 4h02
